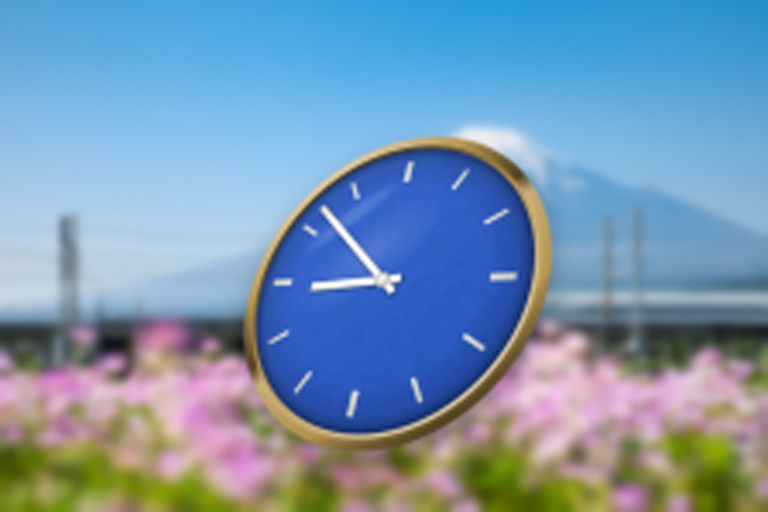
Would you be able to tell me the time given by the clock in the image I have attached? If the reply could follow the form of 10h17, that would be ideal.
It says 8h52
